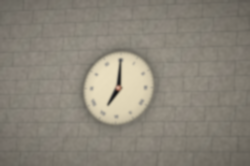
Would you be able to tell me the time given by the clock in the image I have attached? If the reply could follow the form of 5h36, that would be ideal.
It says 7h00
